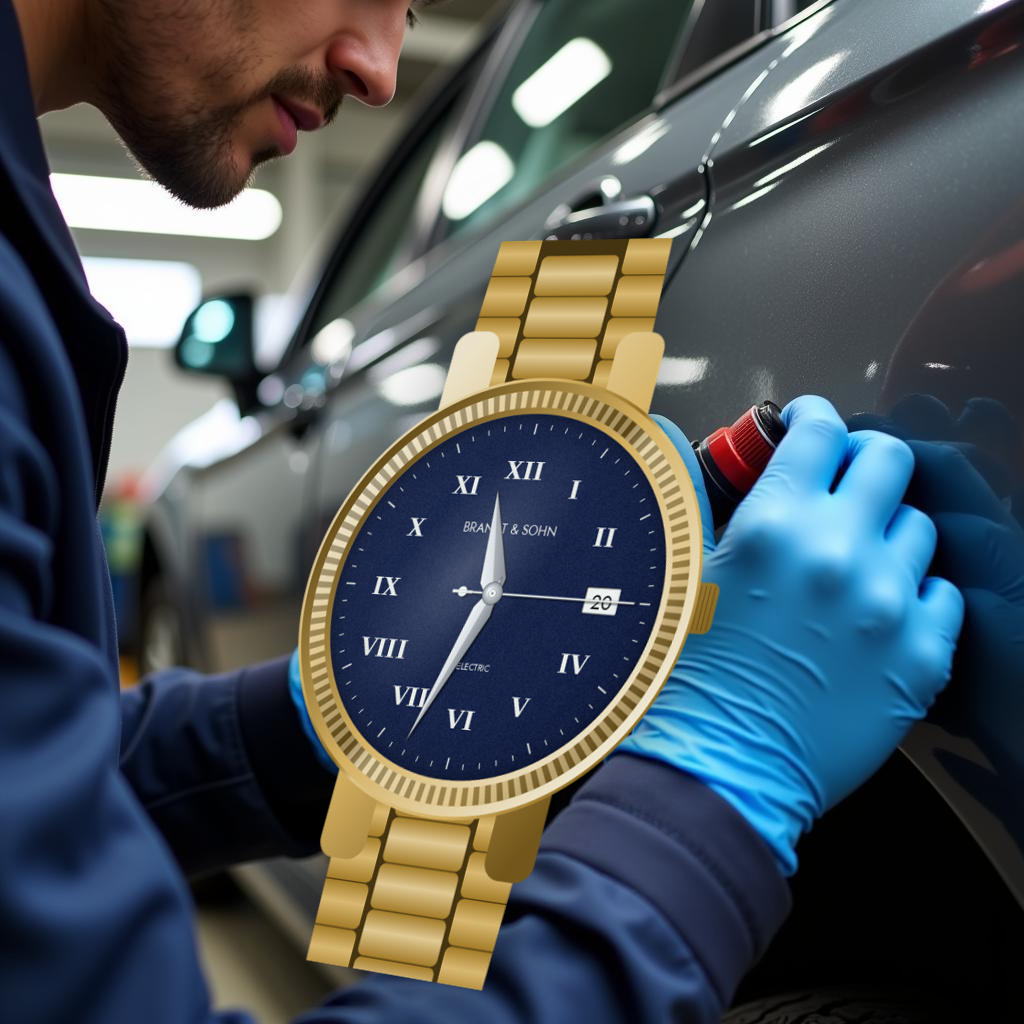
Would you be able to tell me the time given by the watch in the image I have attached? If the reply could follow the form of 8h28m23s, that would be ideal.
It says 11h33m15s
